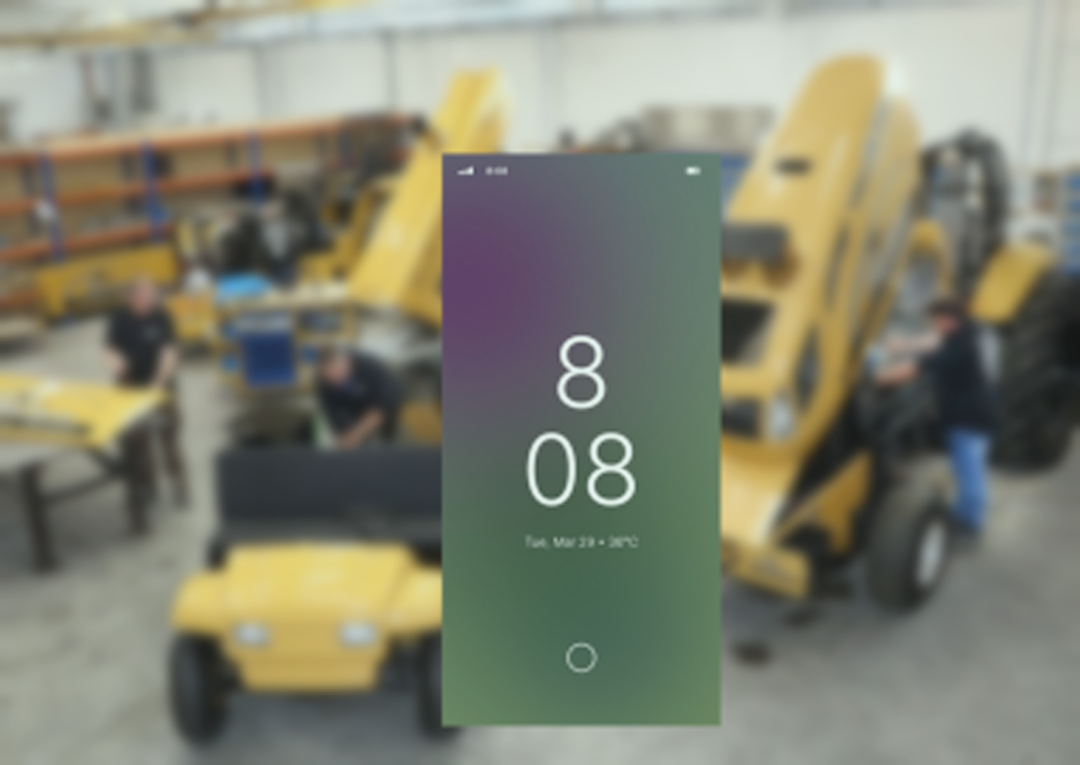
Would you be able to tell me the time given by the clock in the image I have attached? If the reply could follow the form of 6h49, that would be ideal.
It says 8h08
